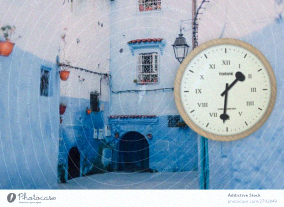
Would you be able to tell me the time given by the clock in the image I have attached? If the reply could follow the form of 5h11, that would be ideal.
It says 1h31
